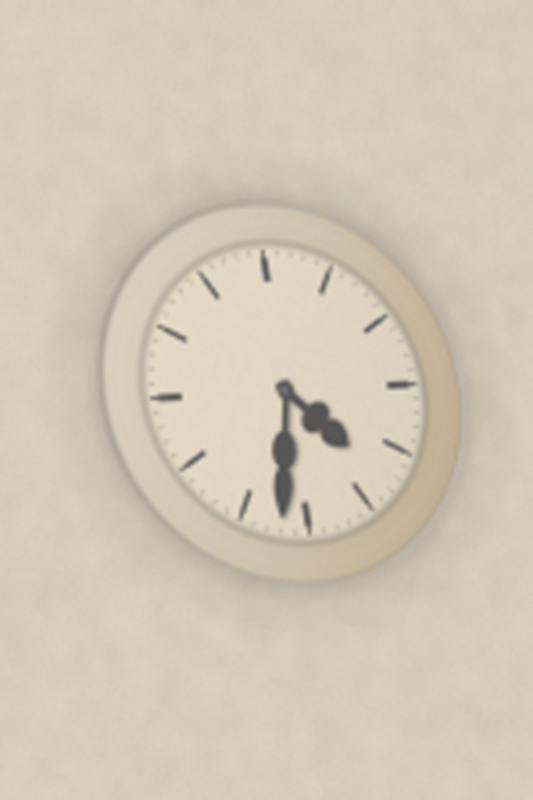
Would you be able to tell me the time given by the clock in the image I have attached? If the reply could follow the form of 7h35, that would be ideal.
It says 4h32
